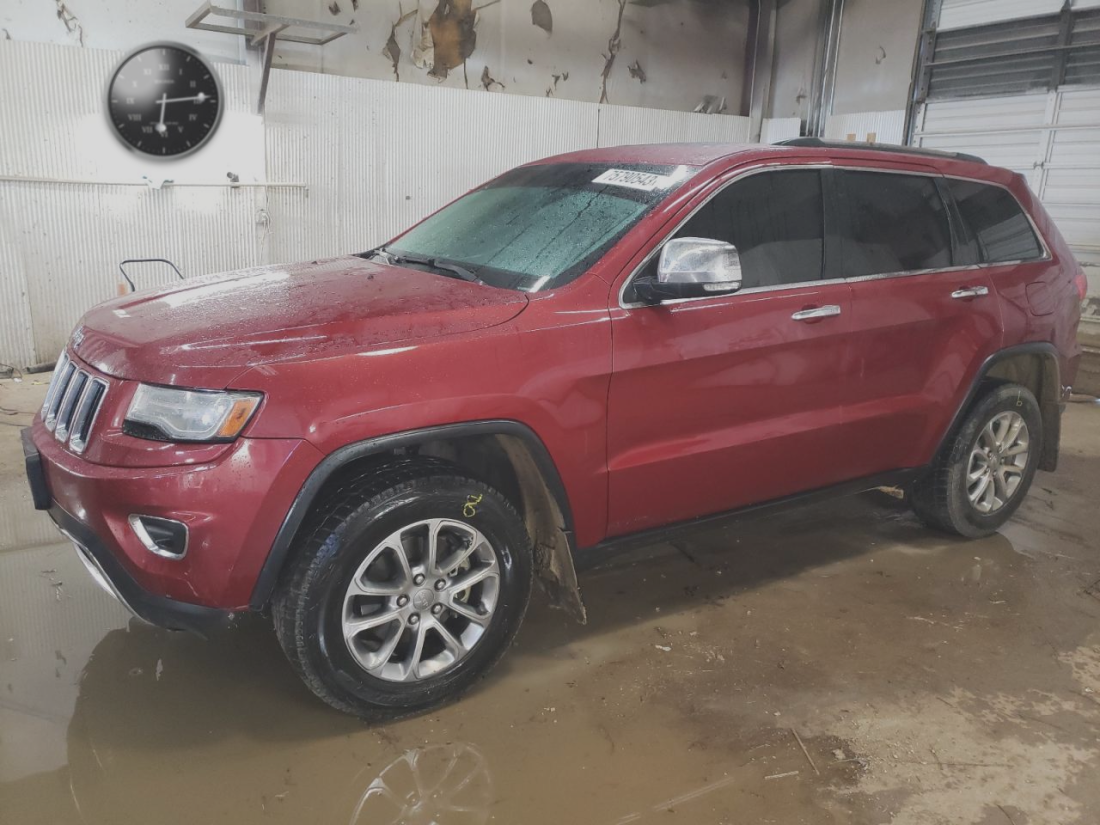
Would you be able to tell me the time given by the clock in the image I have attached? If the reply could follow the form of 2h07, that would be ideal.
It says 6h14
